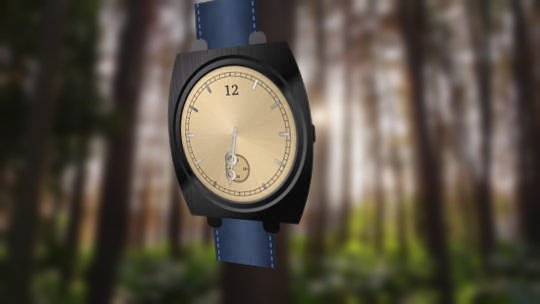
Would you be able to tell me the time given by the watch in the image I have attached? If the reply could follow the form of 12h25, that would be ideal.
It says 6h32
